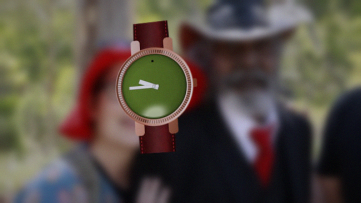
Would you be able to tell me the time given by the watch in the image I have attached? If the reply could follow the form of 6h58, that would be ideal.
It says 9h45
